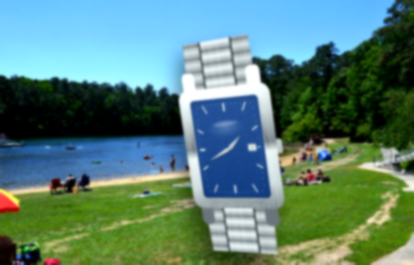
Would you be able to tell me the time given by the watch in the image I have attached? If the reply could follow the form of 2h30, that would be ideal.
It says 1h41
